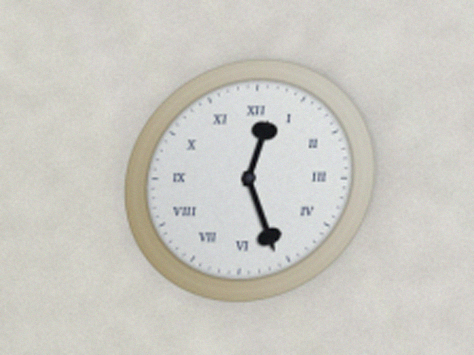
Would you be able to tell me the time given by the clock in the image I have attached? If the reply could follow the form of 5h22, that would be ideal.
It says 12h26
